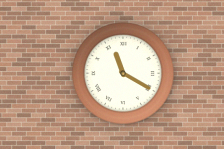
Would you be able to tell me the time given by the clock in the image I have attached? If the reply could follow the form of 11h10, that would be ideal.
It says 11h20
